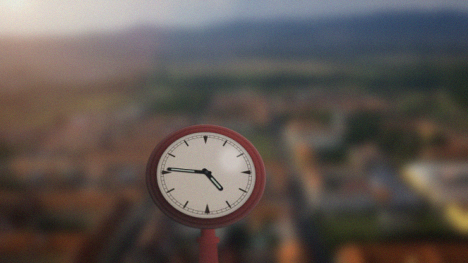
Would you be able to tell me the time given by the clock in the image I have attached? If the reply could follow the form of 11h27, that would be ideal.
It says 4h46
